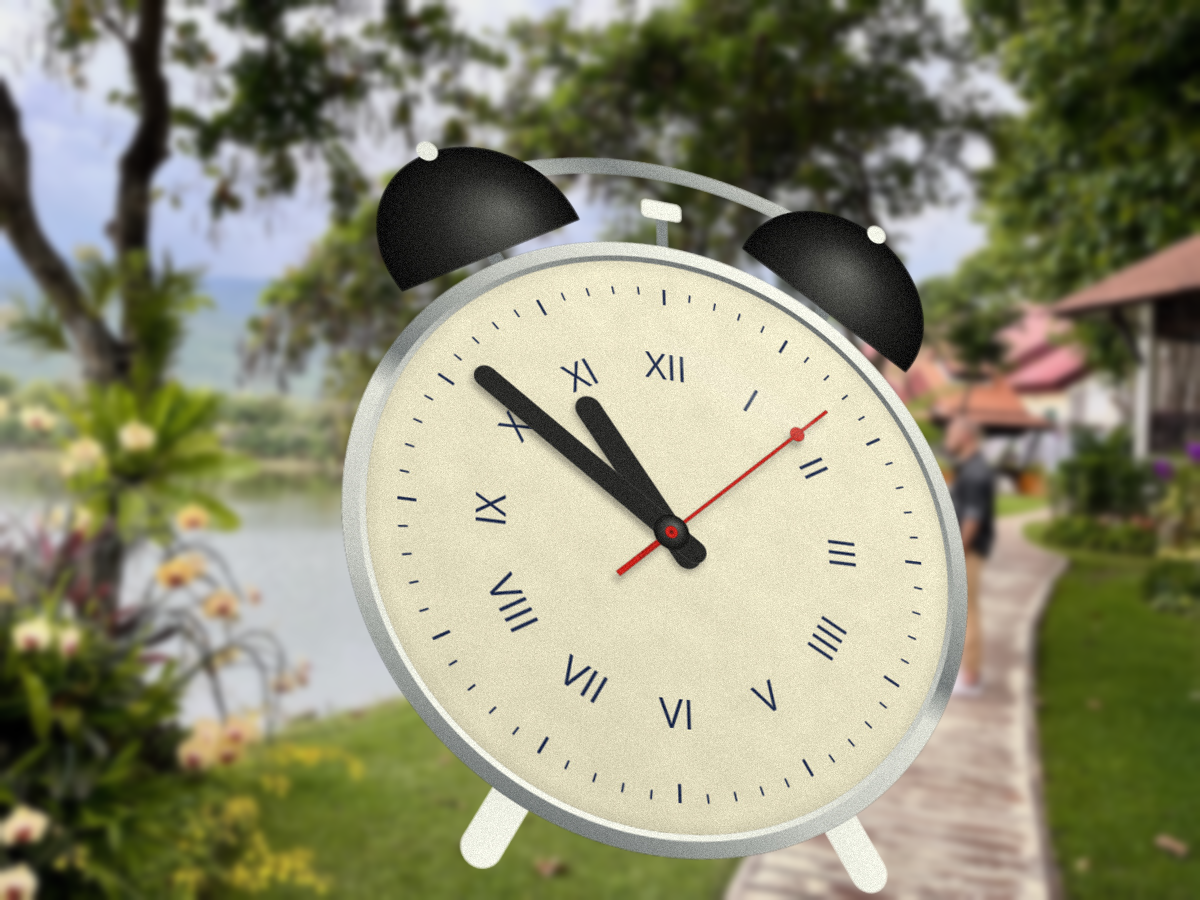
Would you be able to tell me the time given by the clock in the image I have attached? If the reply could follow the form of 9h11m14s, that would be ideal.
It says 10h51m08s
